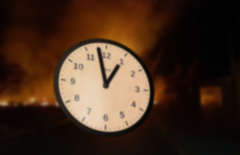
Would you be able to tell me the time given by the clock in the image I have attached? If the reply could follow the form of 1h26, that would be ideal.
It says 12h58
